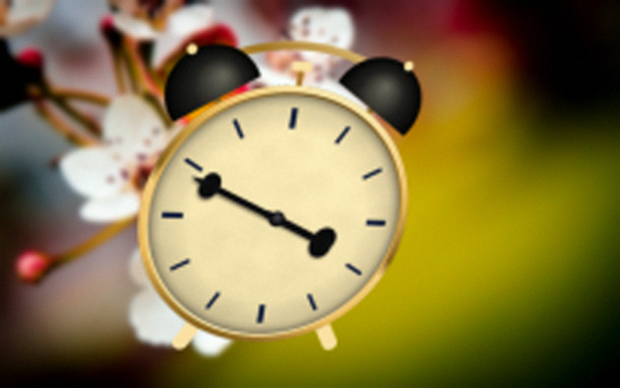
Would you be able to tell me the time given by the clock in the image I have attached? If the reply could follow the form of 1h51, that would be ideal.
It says 3h49
